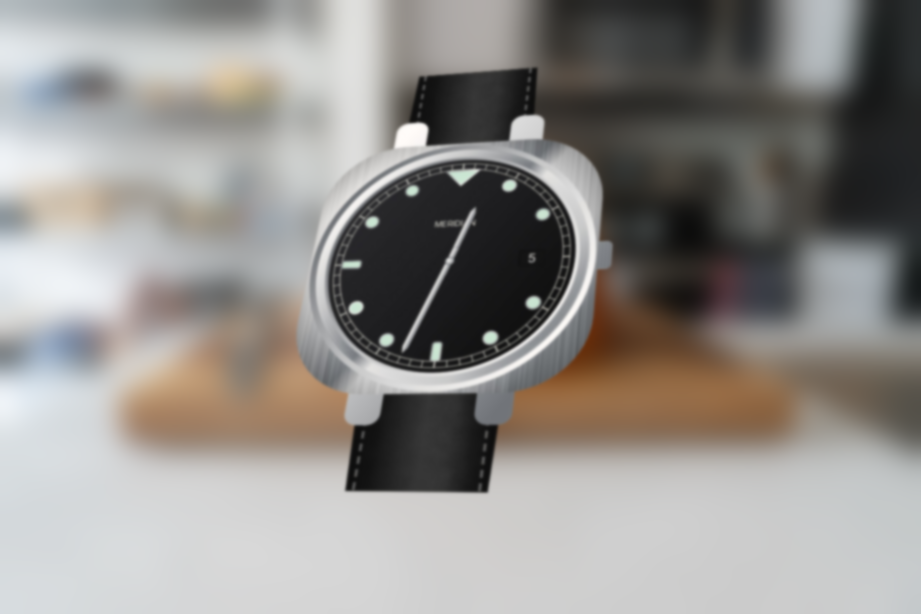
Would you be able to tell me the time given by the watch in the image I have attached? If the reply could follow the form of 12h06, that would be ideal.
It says 12h33
